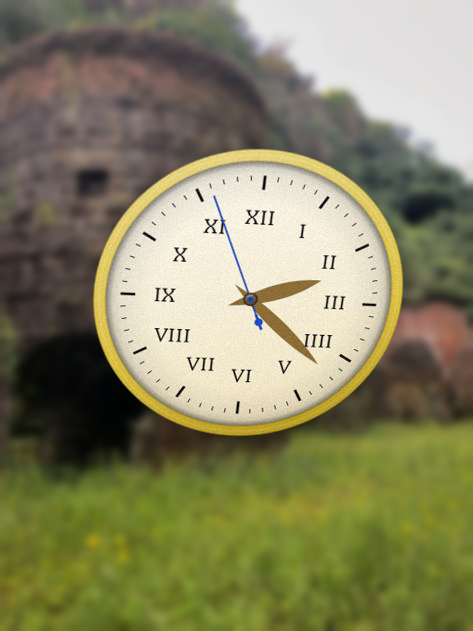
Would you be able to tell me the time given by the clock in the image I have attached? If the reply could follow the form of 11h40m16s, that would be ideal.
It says 2h21m56s
